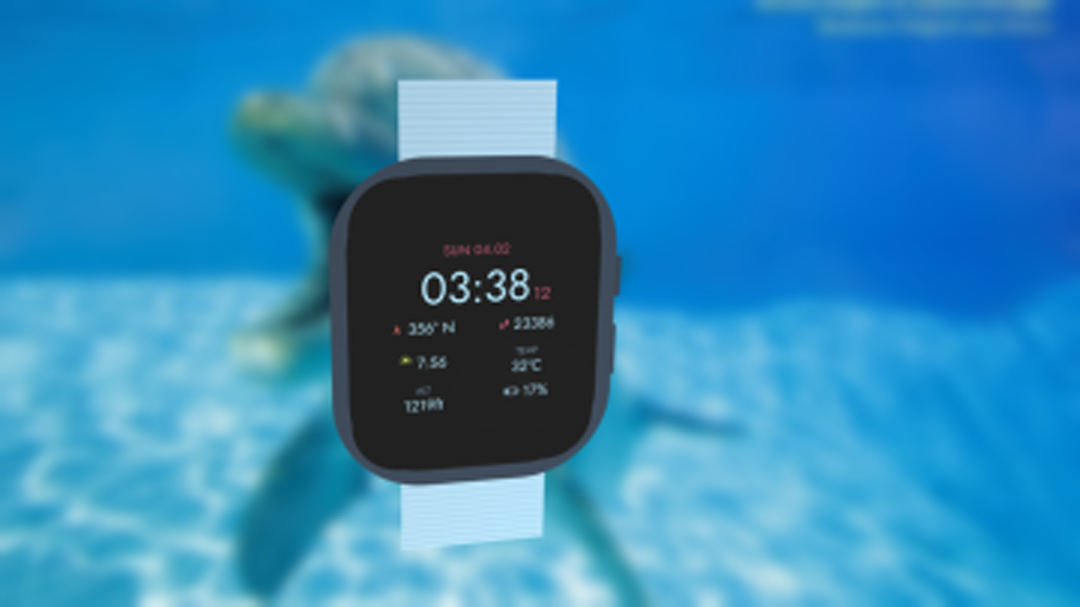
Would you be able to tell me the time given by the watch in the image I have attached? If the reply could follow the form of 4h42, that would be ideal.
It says 3h38
